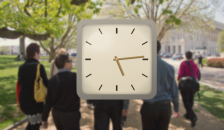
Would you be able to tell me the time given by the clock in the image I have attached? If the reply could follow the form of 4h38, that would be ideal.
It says 5h14
